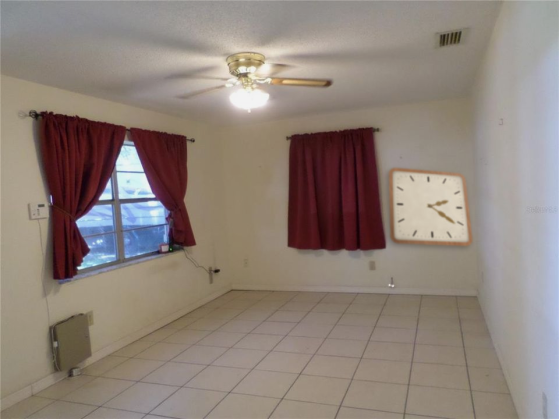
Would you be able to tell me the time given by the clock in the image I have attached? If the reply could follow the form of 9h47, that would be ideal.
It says 2h21
